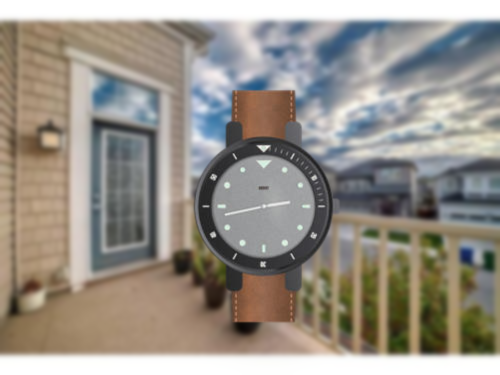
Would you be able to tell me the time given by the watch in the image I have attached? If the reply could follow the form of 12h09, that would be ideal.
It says 2h43
